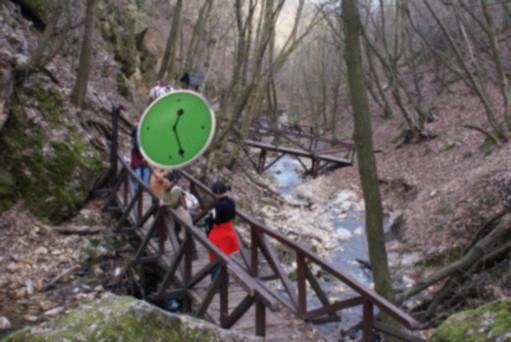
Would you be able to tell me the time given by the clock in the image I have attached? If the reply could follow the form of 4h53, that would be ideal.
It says 12h26
